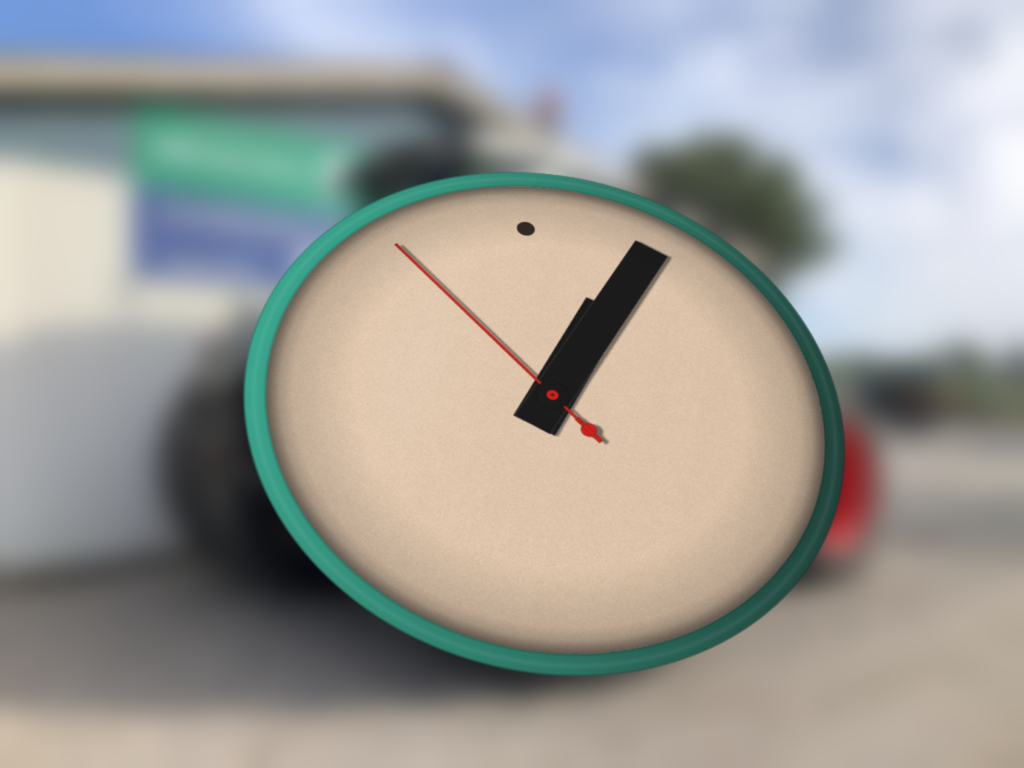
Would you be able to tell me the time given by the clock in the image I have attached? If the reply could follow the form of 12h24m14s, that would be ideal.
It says 1h05m54s
